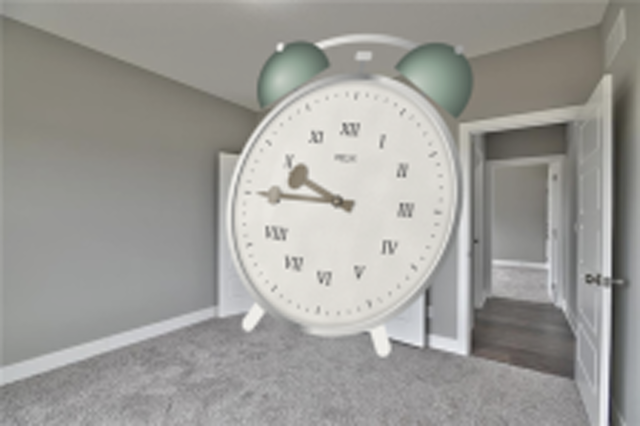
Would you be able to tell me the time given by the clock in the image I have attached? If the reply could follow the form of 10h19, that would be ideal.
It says 9h45
